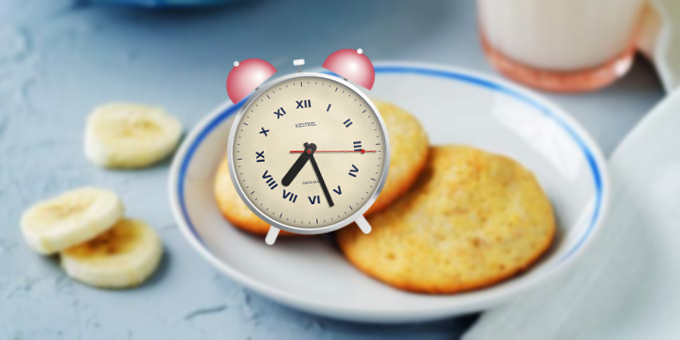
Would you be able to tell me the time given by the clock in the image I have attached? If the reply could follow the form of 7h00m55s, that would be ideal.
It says 7h27m16s
